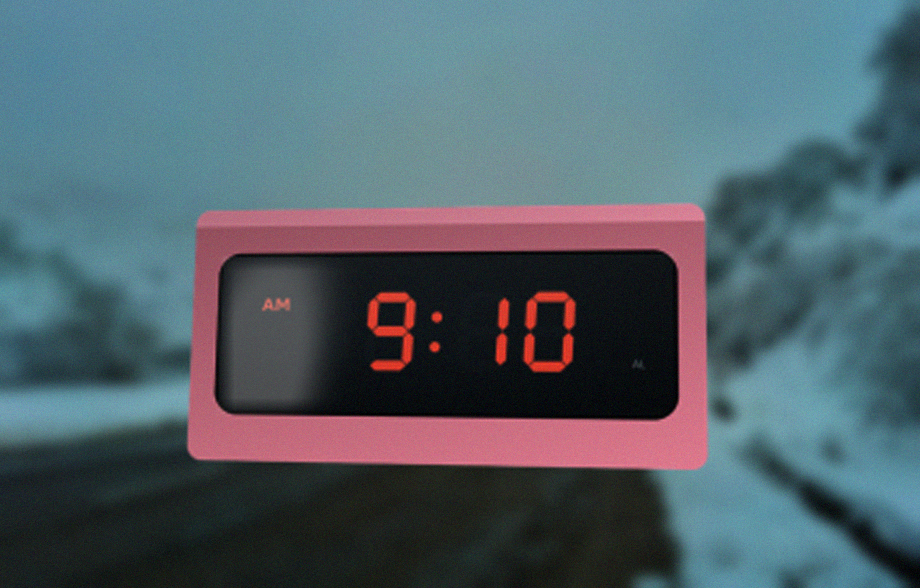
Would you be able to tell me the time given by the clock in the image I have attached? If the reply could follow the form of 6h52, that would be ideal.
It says 9h10
